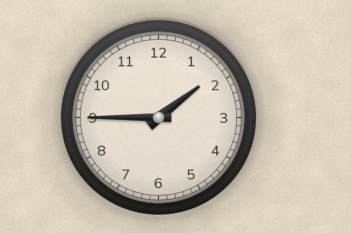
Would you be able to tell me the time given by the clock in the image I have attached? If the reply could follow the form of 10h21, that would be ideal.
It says 1h45
